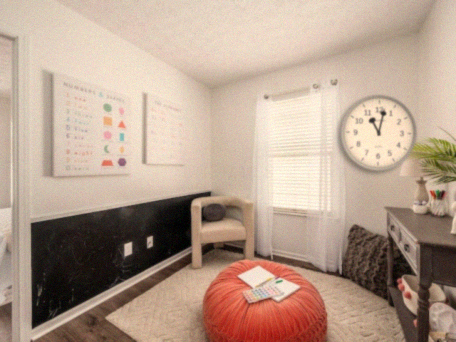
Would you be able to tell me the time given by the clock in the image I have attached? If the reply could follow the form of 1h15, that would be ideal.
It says 11h02
